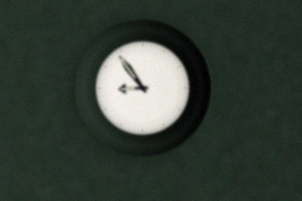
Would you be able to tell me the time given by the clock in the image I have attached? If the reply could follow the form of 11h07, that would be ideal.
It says 8h54
